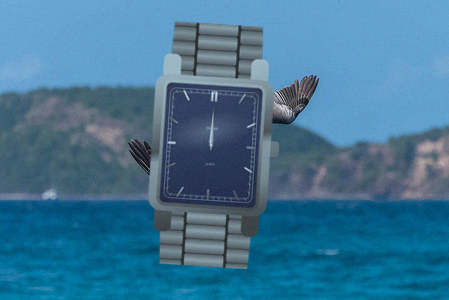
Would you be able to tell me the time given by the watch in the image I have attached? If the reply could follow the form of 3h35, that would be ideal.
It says 12h00
